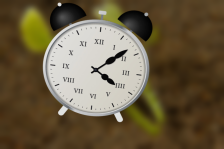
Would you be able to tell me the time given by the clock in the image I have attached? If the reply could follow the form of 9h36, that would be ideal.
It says 4h08
